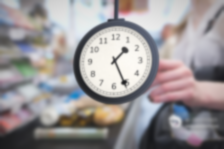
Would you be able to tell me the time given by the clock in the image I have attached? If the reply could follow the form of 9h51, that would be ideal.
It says 1h26
